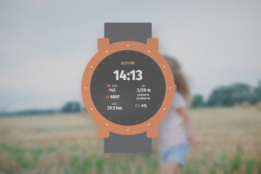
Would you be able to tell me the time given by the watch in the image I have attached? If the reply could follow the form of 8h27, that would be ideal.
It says 14h13
